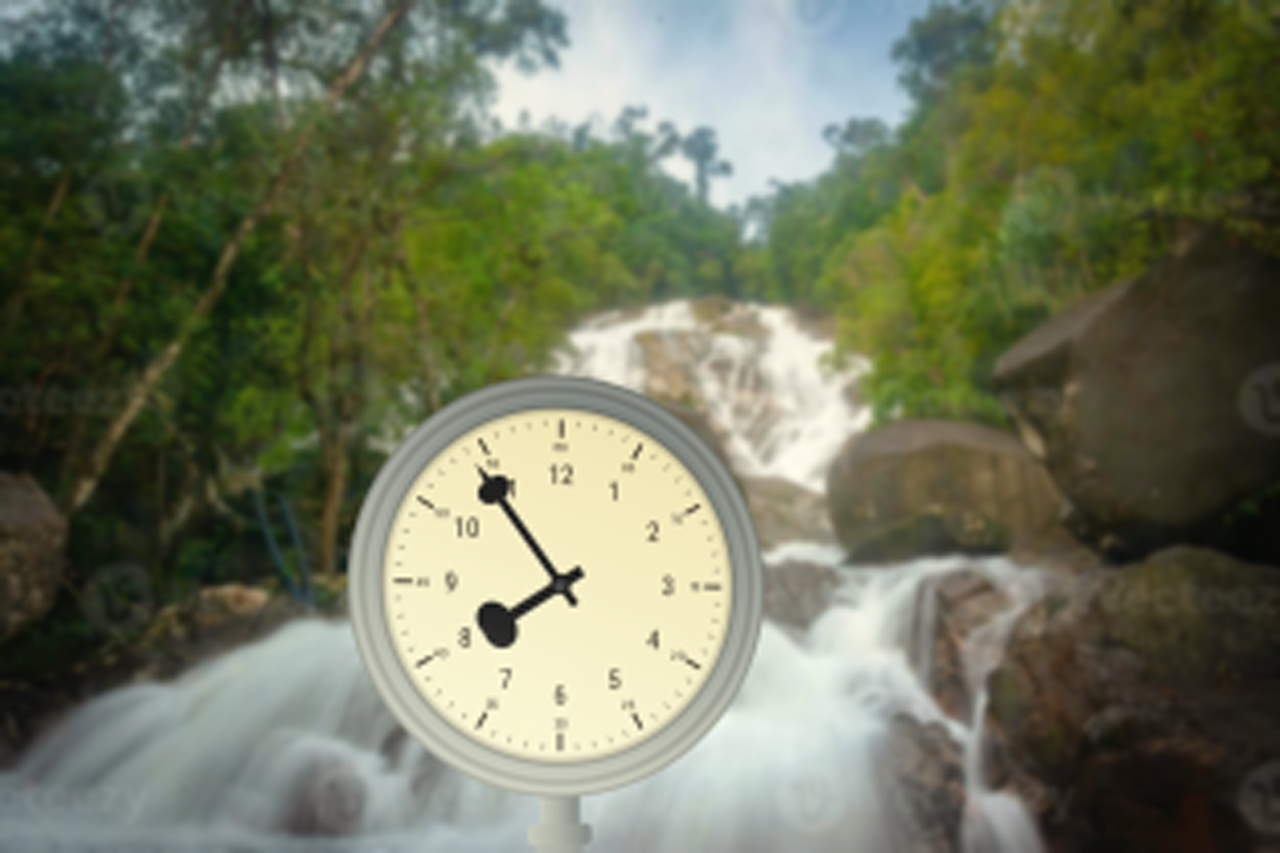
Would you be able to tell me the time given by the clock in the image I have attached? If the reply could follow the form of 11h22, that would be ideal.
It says 7h54
